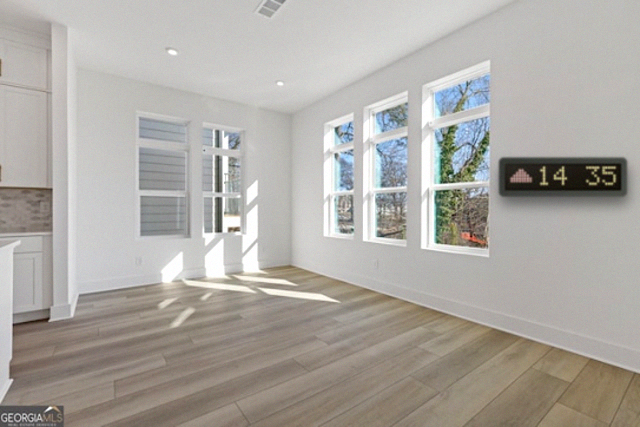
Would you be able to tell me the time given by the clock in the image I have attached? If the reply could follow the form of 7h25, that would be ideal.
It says 14h35
